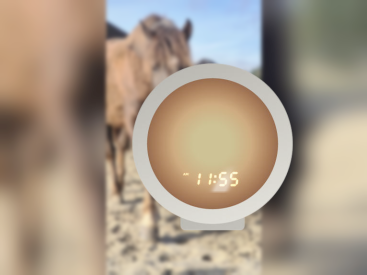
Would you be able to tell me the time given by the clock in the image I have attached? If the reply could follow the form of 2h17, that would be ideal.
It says 11h55
